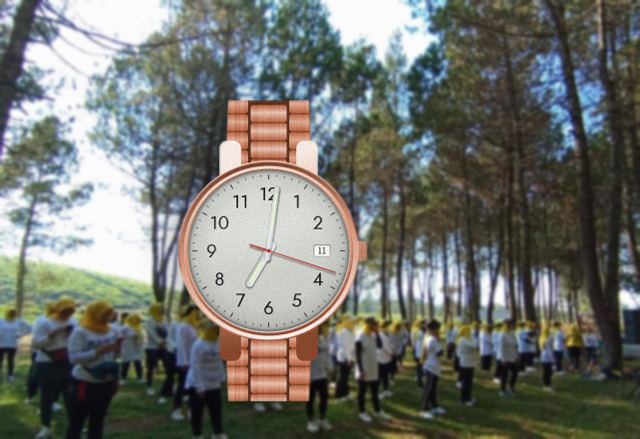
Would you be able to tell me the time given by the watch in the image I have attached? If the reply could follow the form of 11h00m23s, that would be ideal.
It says 7h01m18s
